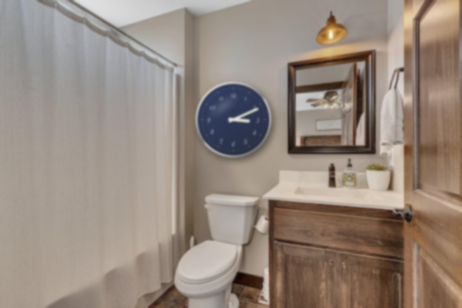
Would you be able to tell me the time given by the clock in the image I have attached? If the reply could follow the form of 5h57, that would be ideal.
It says 3h11
